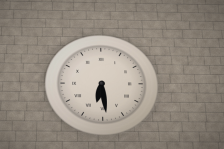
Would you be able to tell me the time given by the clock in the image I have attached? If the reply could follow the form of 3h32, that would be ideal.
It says 6h29
